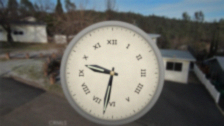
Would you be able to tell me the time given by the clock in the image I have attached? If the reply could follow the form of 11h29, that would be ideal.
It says 9h32
